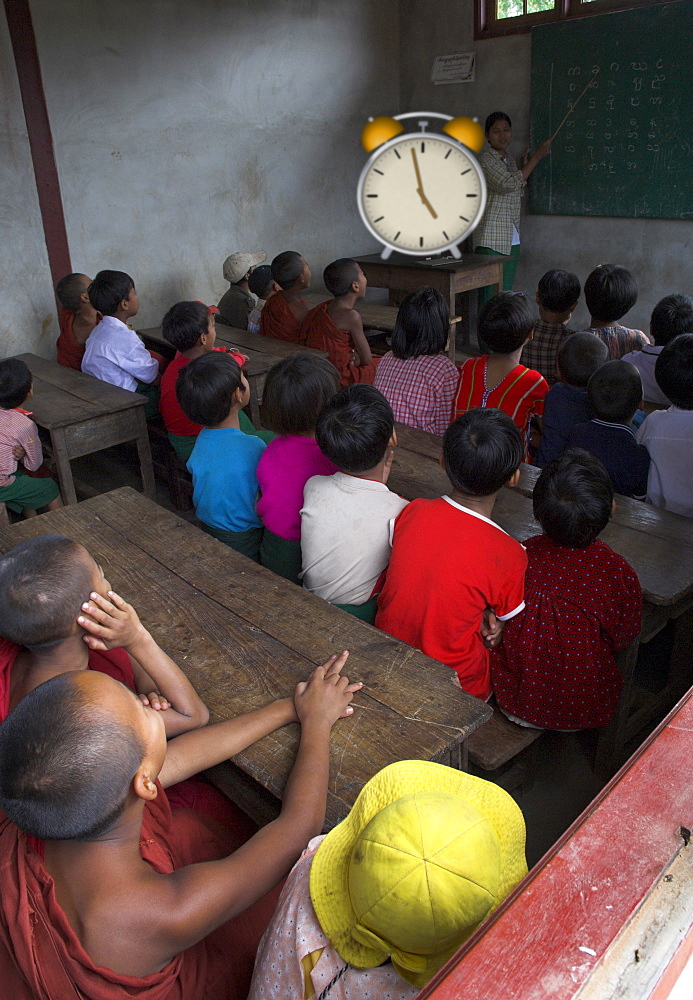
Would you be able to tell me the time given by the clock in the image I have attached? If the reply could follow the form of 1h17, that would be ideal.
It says 4h58
